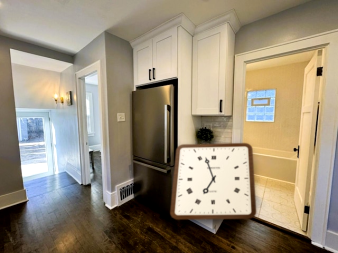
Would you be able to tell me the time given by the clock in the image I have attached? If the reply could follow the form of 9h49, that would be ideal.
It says 6h57
